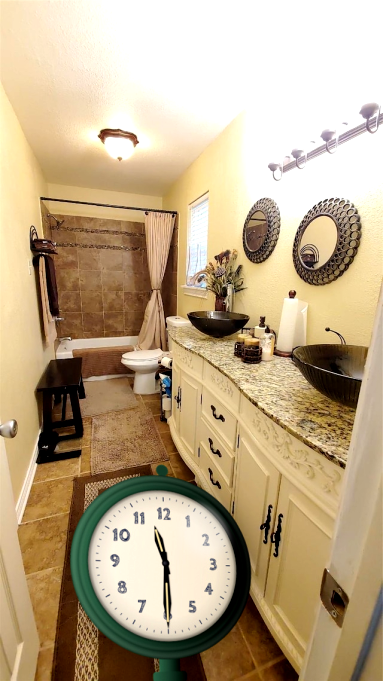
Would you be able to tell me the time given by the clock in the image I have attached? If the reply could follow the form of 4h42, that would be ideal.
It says 11h30
